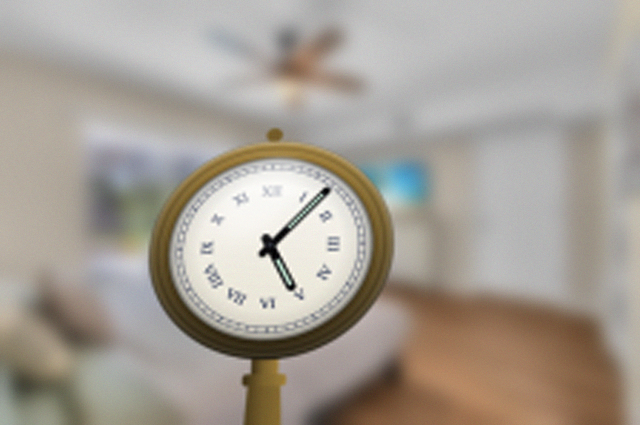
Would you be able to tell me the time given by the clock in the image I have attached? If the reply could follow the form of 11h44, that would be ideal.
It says 5h07
